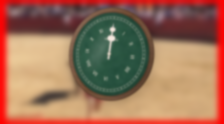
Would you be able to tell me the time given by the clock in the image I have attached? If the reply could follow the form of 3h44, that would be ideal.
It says 12h00
